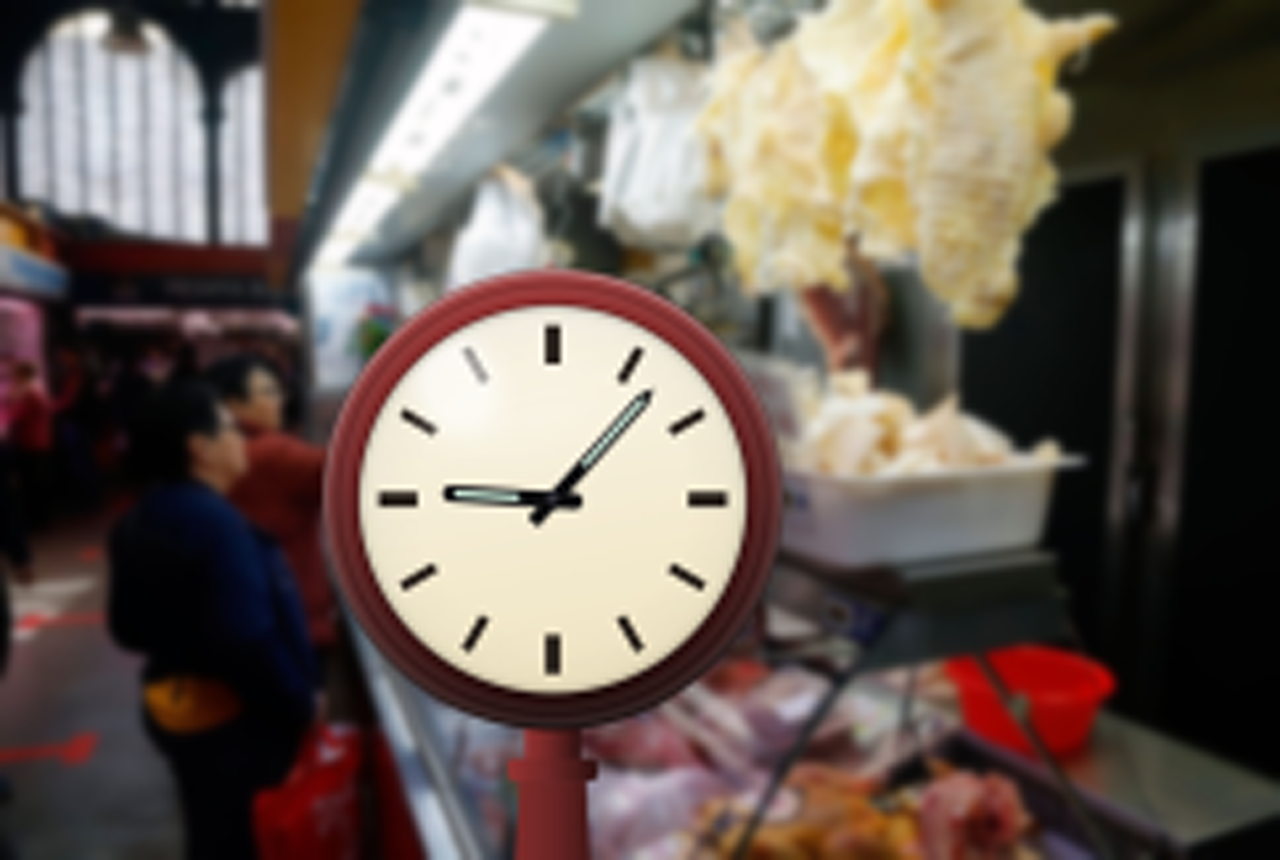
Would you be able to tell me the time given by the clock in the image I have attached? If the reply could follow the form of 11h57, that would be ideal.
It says 9h07
